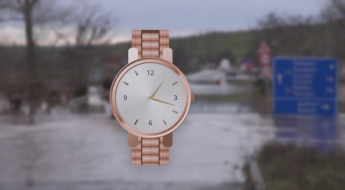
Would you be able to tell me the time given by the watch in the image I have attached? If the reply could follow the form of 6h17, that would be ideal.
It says 1h18
